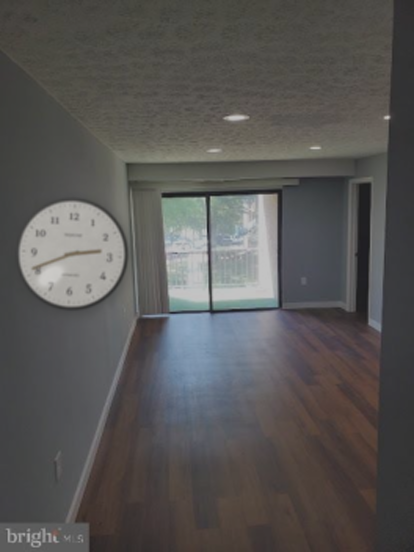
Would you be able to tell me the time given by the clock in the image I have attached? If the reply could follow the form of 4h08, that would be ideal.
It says 2h41
